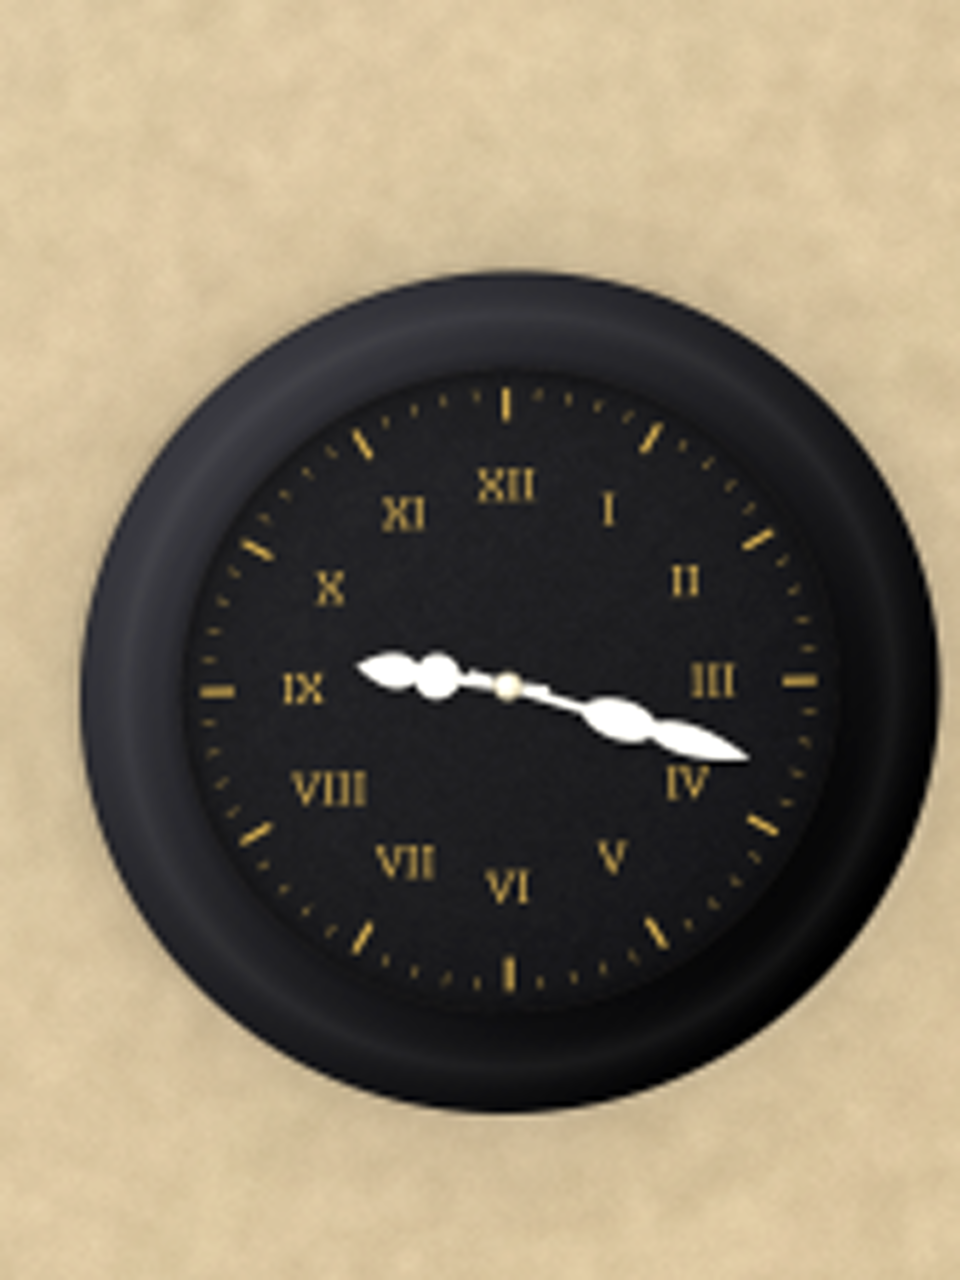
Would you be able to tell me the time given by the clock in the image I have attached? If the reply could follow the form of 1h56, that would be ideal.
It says 9h18
